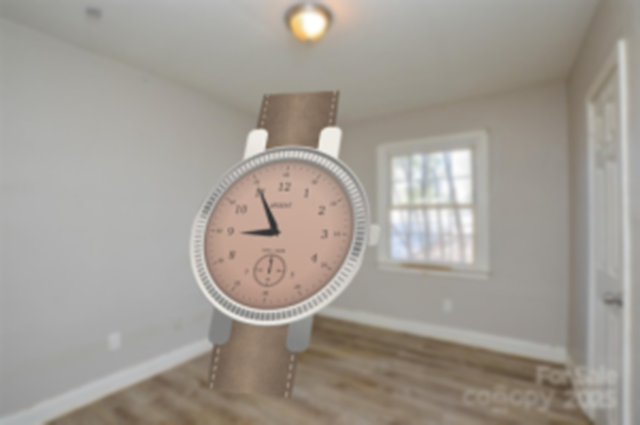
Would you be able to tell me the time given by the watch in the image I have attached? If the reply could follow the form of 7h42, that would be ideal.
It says 8h55
